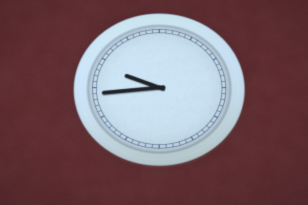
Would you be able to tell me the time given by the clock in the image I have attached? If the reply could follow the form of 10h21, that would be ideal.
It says 9h44
